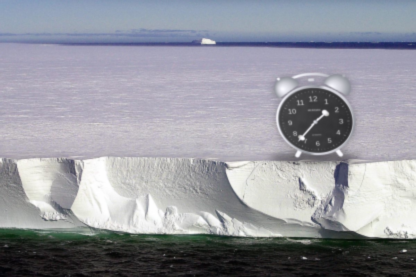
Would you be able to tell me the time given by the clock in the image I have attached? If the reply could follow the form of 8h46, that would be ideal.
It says 1h37
